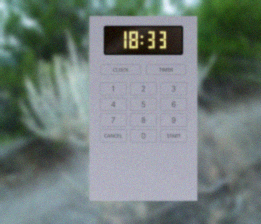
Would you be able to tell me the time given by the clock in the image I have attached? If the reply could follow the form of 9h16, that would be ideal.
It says 18h33
